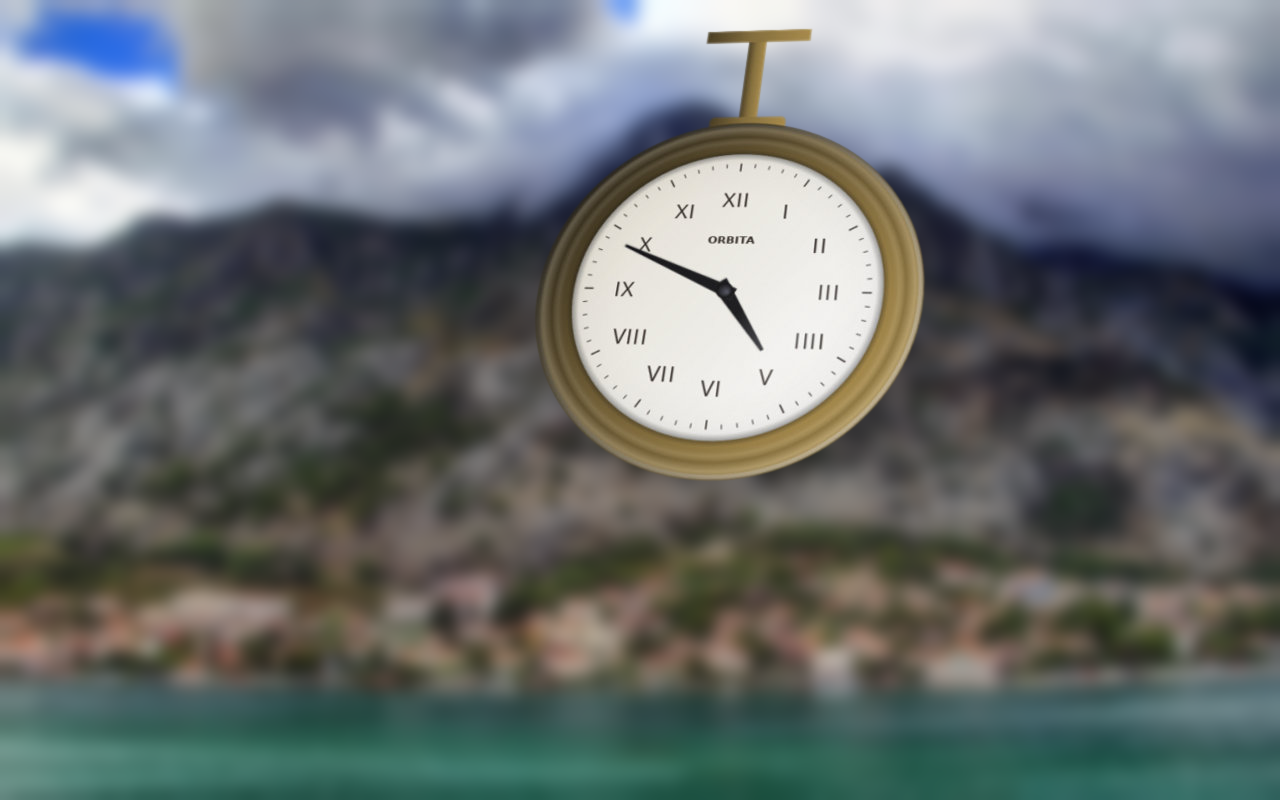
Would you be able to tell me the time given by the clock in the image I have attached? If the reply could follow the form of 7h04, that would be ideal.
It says 4h49
